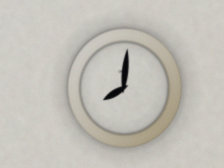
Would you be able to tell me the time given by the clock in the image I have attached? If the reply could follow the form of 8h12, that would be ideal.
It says 8h01
